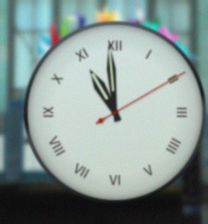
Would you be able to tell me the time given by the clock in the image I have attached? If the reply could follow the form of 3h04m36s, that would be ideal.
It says 10h59m10s
